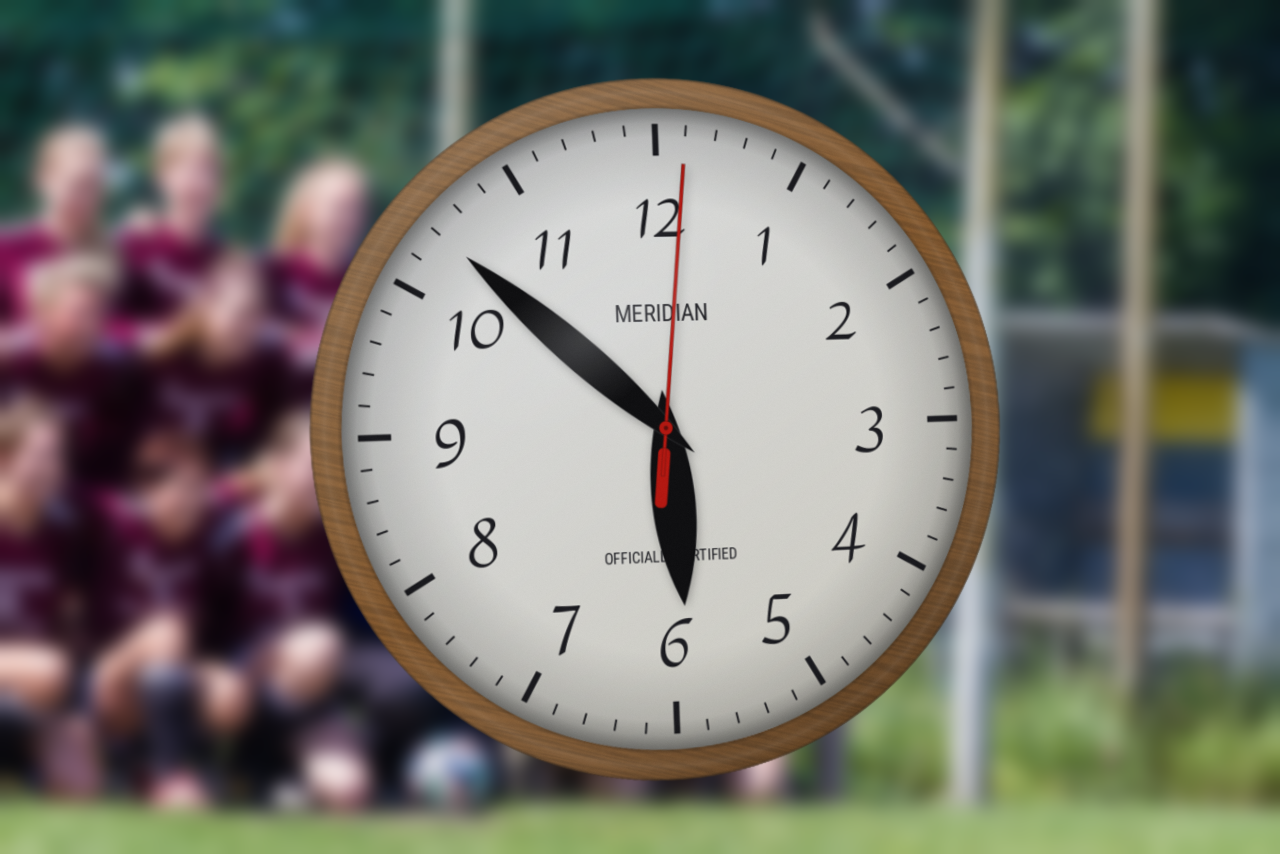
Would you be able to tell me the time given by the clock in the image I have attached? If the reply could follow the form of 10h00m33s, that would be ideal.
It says 5h52m01s
